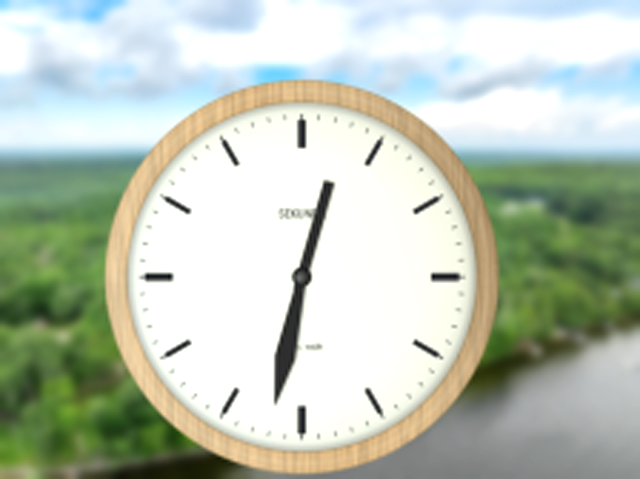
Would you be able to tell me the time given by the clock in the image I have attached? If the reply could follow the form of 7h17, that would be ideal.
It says 12h32
